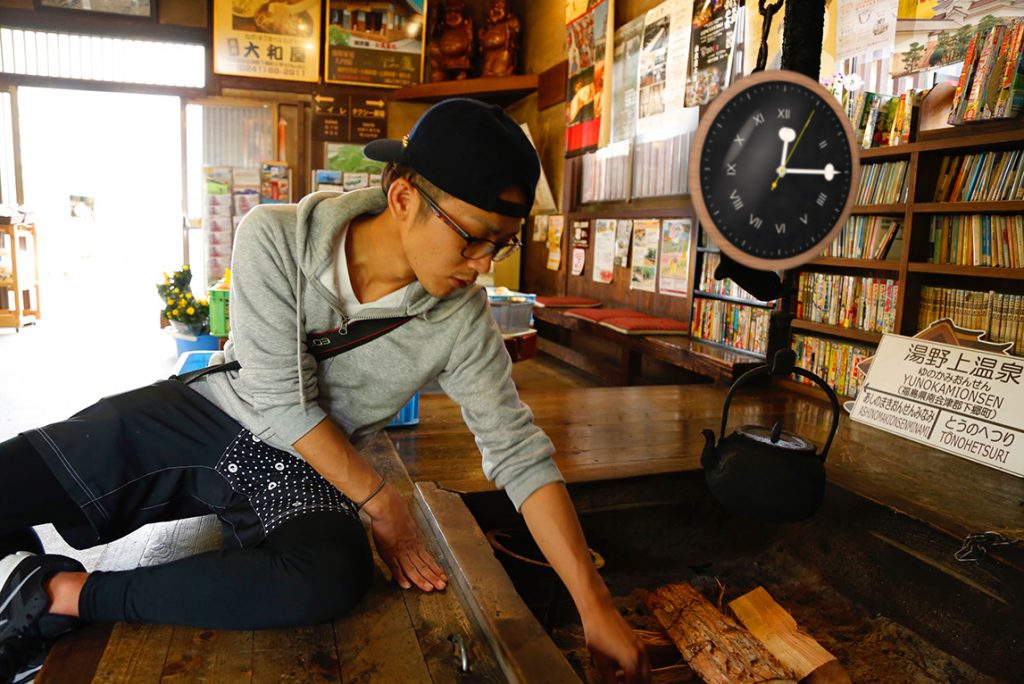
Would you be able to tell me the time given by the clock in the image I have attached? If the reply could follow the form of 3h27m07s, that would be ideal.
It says 12h15m05s
